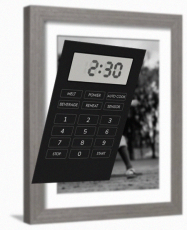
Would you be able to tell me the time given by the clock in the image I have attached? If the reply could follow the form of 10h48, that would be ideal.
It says 2h30
